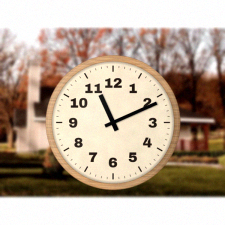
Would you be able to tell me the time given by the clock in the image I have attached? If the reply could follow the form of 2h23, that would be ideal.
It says 11h11
